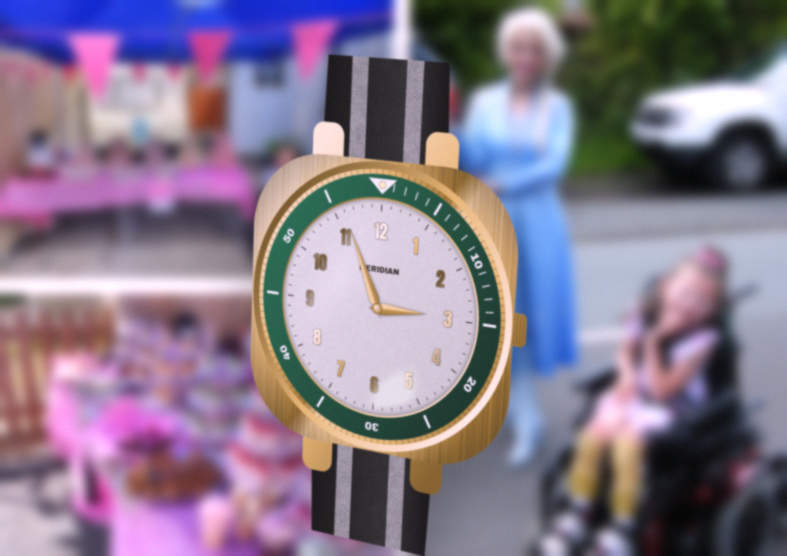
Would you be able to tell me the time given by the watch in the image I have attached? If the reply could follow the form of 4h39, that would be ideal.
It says 2h56
